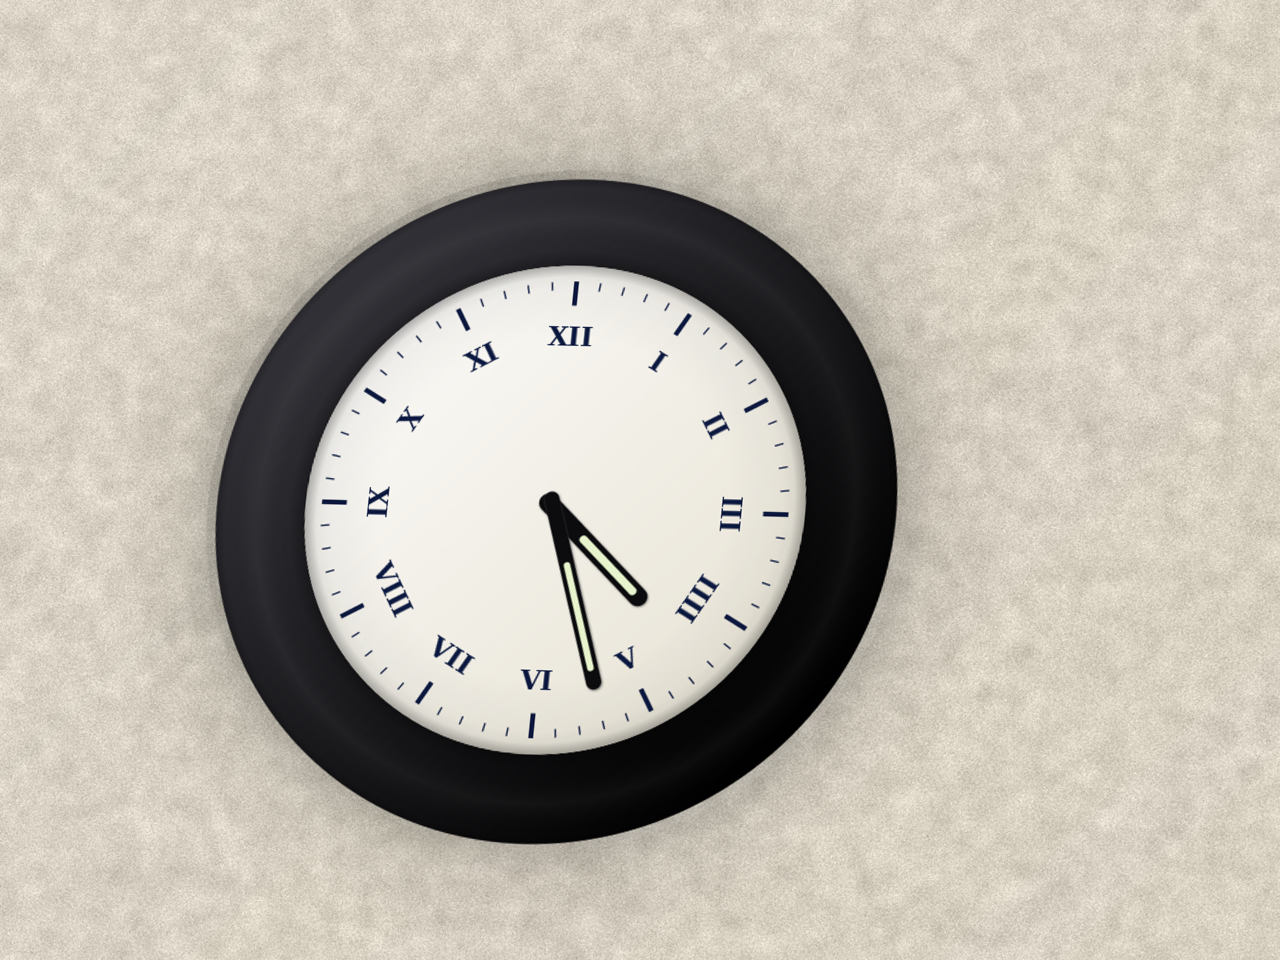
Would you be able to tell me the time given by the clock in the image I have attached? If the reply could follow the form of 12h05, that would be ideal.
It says 4h27
